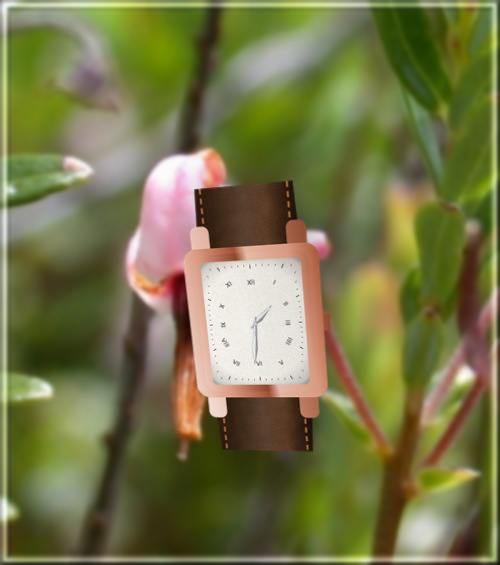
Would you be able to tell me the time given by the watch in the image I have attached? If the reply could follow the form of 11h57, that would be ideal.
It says 1h31
